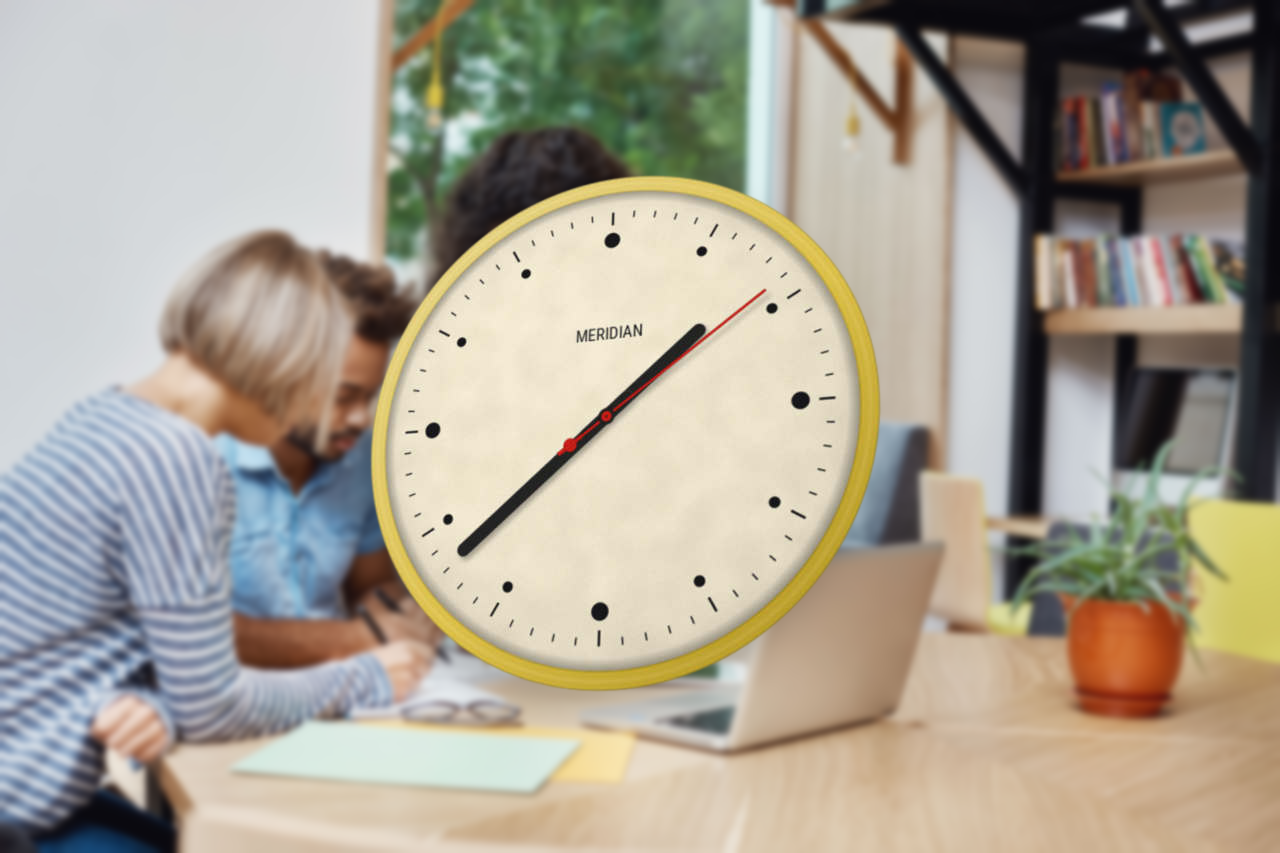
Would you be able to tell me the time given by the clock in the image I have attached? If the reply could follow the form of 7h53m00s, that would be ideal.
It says 1h38m09s
